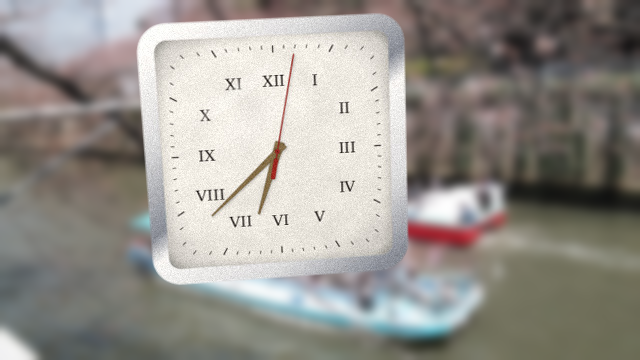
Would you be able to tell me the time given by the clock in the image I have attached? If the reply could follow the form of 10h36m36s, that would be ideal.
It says 6h38m02s
